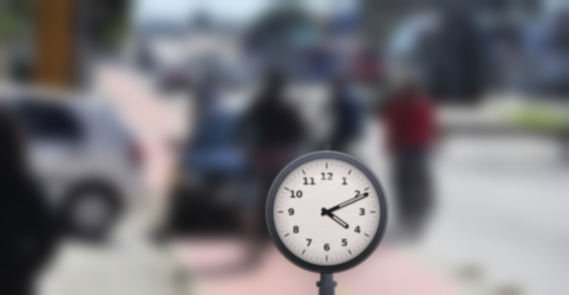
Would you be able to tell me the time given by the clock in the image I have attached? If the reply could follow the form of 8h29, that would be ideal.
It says 4h11
